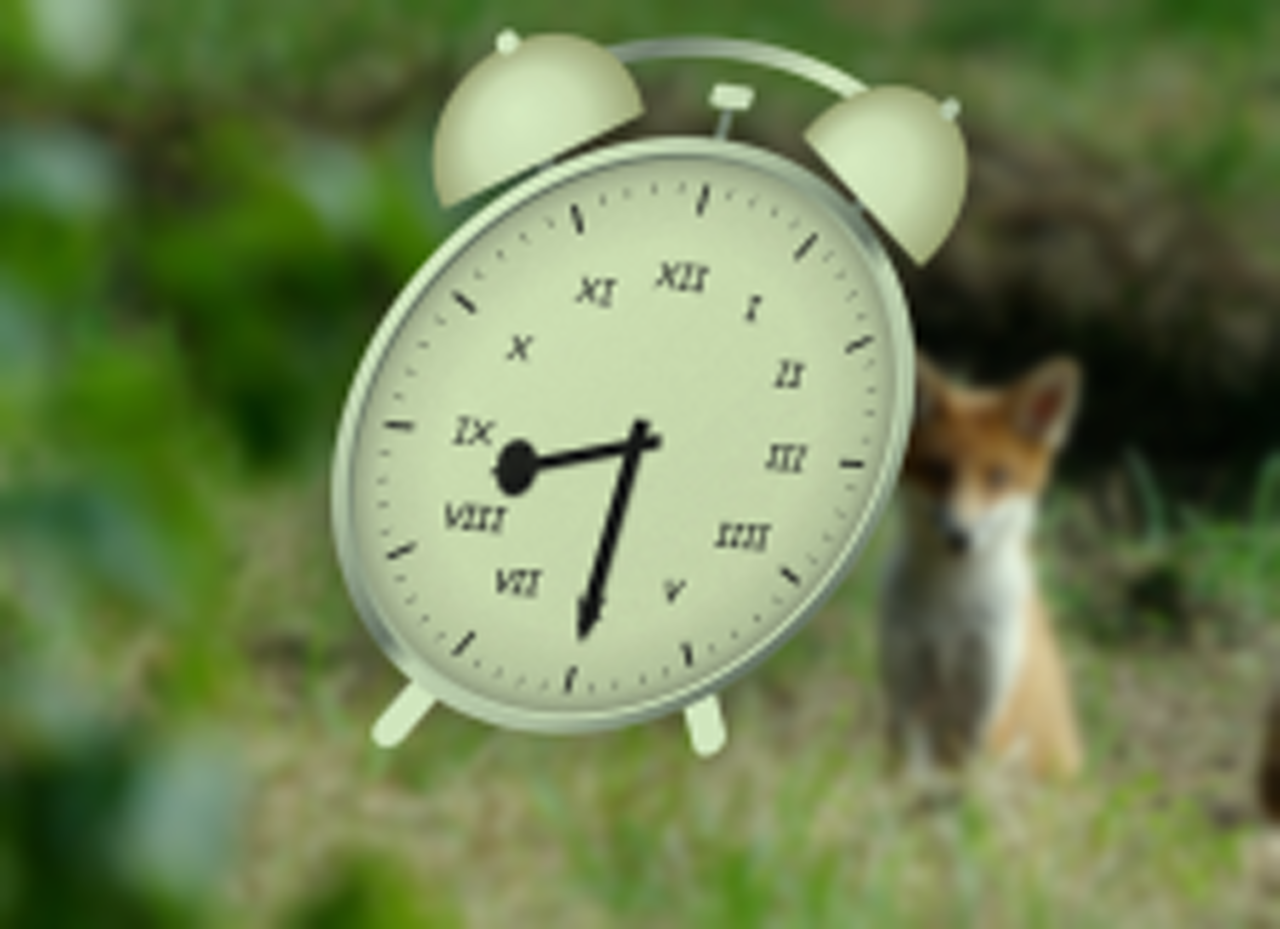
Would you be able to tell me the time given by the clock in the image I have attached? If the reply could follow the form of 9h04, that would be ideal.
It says 8h30
